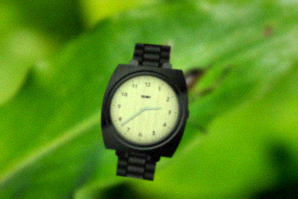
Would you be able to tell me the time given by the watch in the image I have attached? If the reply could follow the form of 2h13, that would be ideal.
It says 2h38
